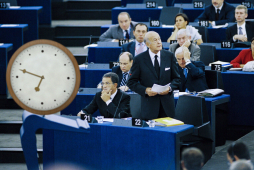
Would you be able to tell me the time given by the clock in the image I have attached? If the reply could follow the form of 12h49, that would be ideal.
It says 6h48
